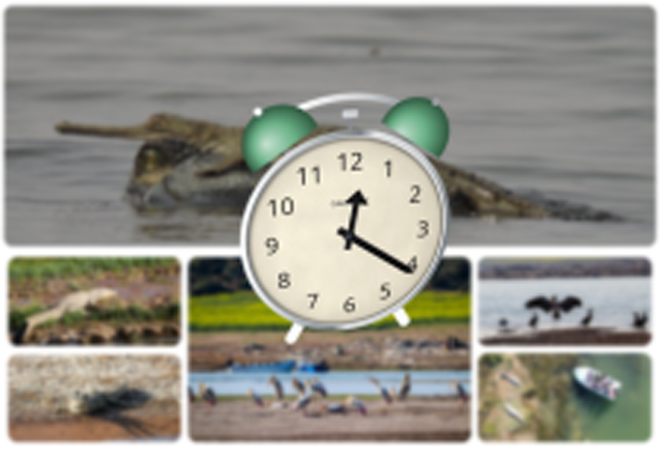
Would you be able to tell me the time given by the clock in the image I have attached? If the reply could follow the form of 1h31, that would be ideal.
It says 12h21
